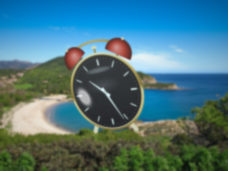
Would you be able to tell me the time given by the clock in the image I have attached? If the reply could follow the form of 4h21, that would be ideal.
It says 10h26
